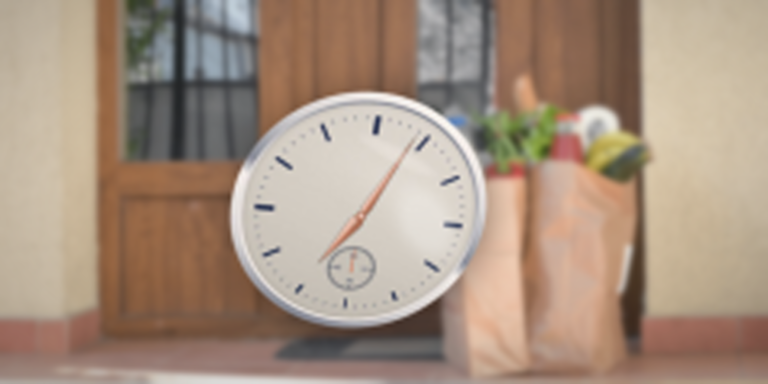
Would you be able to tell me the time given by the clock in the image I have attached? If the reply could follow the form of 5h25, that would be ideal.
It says 7h04
